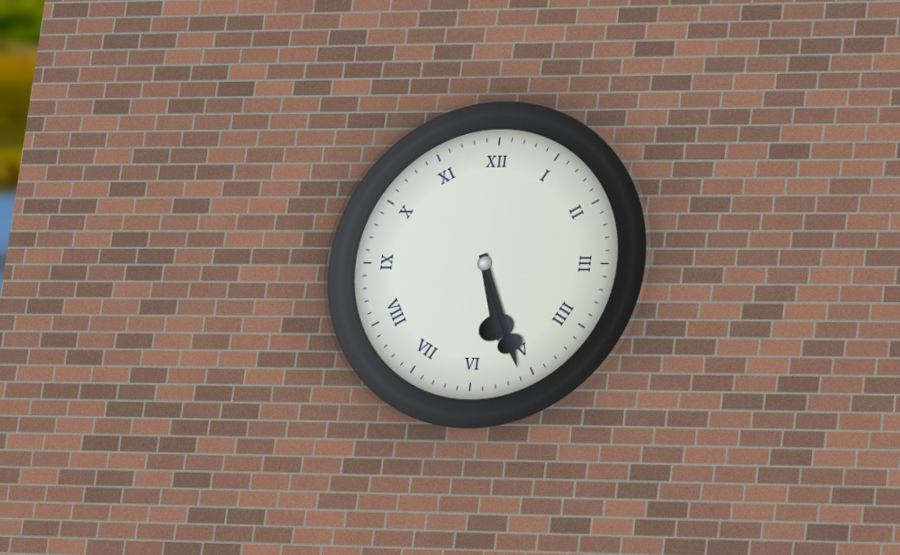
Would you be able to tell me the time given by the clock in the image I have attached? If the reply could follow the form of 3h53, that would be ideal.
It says 5h26
